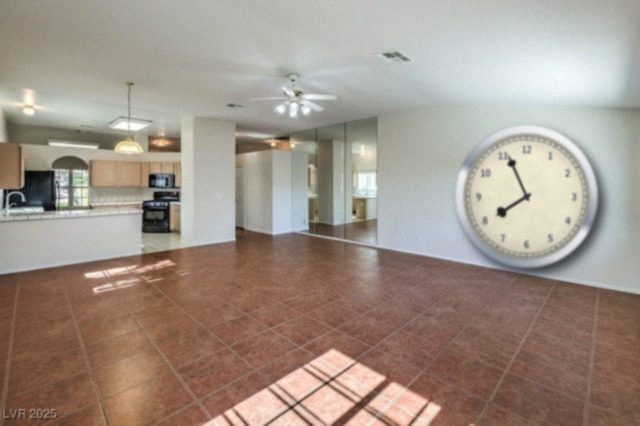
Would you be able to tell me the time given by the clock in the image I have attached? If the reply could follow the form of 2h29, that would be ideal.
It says 7h56
